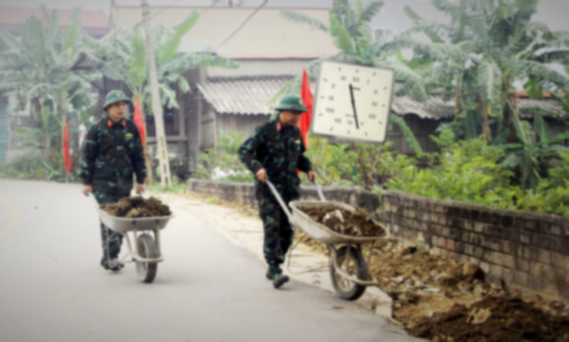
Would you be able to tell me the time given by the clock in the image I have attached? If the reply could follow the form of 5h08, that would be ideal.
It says 11h27
